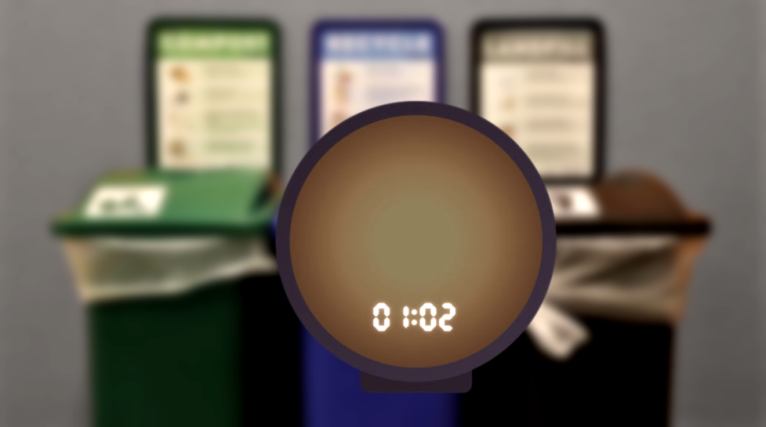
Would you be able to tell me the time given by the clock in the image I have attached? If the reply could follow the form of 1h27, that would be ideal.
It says 1h02
